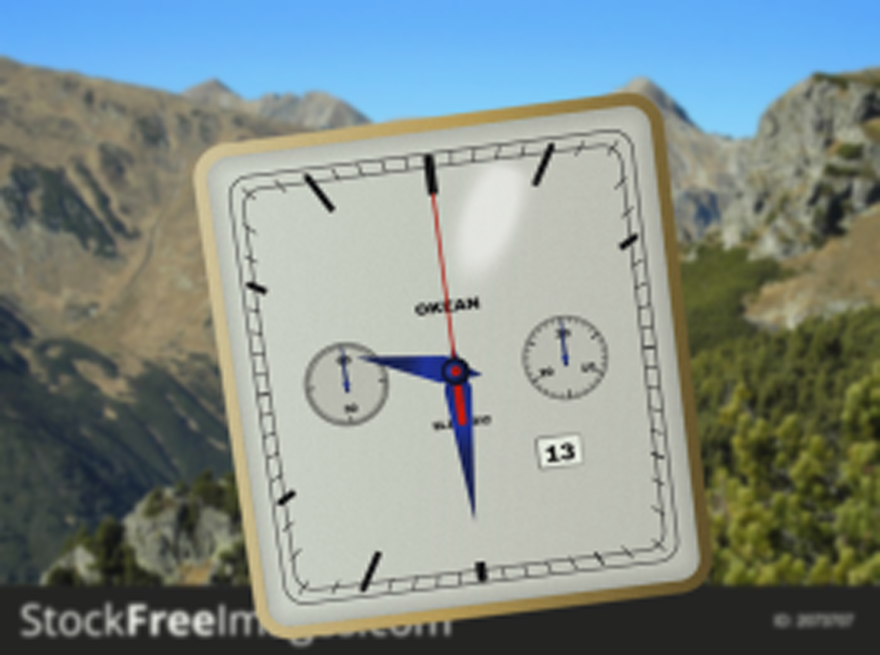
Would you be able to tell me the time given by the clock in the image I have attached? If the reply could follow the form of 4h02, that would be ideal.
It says 9h30
